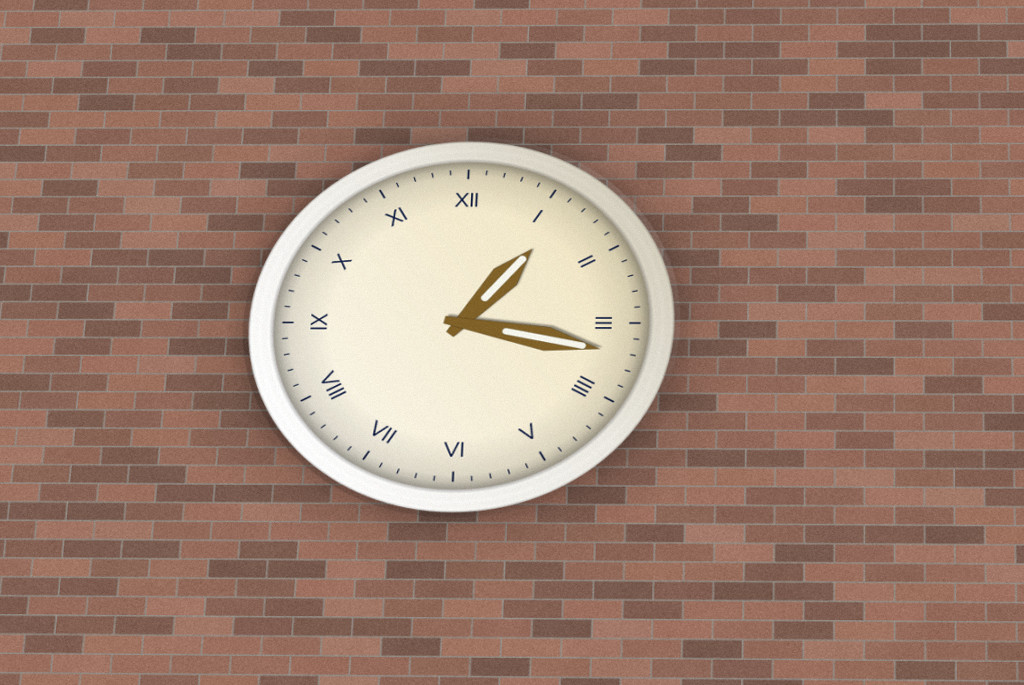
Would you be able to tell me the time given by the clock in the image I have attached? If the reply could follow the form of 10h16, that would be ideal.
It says 1h17
